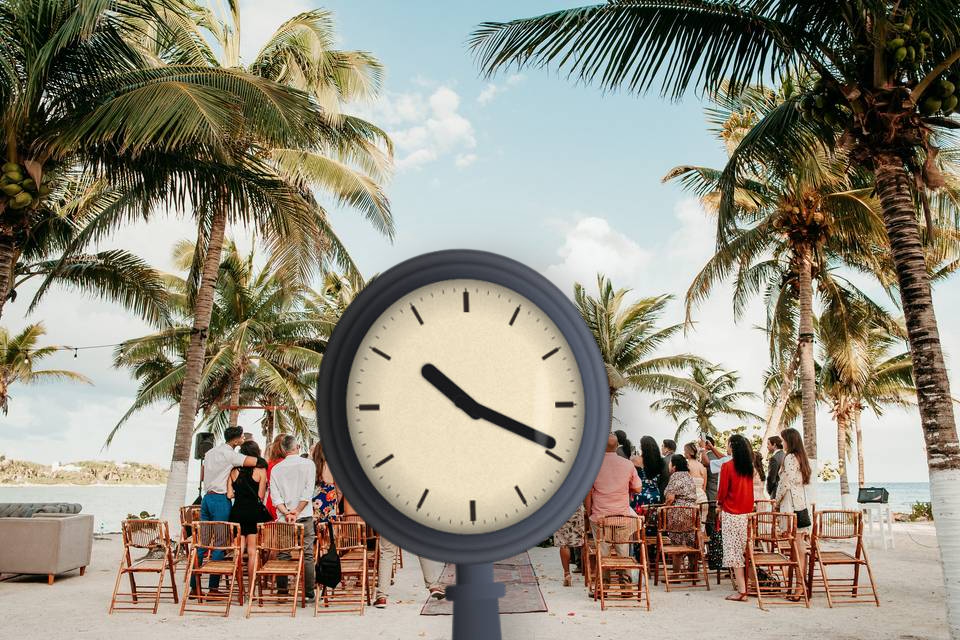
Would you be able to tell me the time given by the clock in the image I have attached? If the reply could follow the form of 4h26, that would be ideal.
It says 10h19
